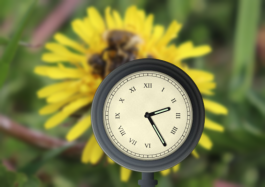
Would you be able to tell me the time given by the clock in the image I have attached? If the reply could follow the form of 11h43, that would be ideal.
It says 2h25
